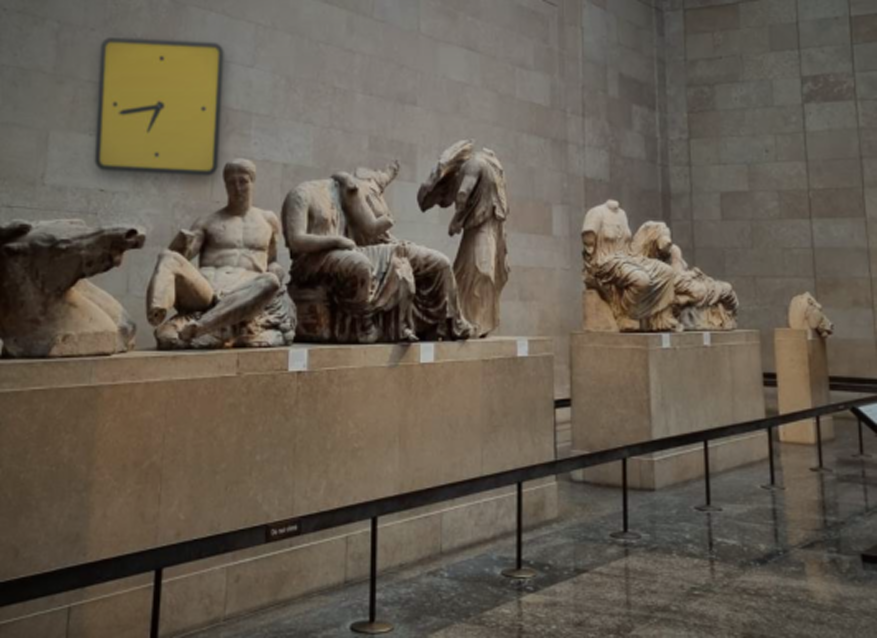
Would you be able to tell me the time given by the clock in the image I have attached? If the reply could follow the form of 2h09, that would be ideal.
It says 6h43
